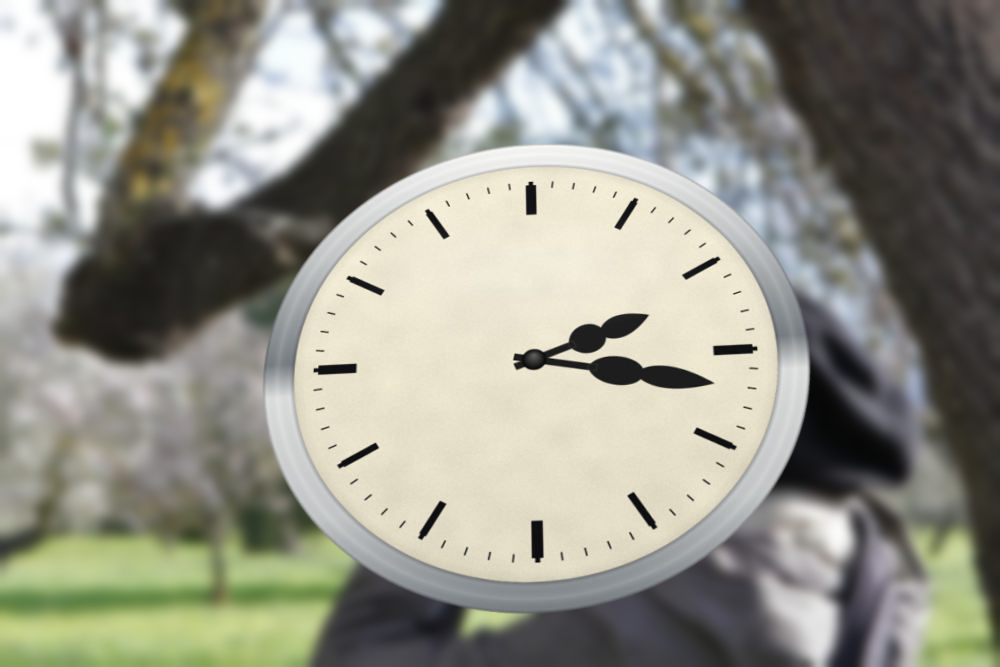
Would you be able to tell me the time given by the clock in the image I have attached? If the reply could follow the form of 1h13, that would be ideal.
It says 2h17
